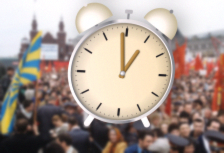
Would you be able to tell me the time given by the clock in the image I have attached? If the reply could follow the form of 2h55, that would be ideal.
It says 12h59
